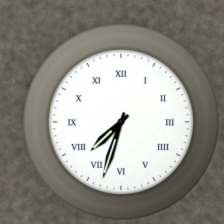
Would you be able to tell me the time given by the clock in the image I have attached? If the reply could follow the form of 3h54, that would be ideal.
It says 7h33
